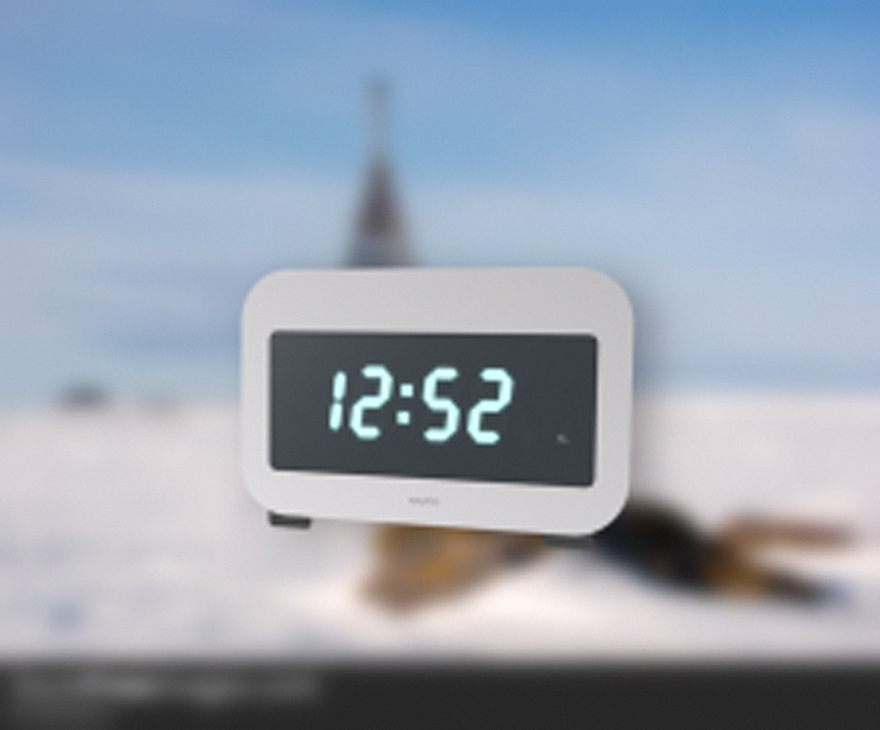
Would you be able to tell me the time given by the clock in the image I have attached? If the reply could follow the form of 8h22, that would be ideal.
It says 12h52
